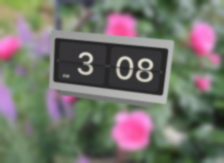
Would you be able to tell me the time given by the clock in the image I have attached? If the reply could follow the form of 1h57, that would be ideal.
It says 3h08
